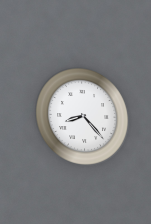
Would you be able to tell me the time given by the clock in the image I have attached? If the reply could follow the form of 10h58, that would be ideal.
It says 8h23
